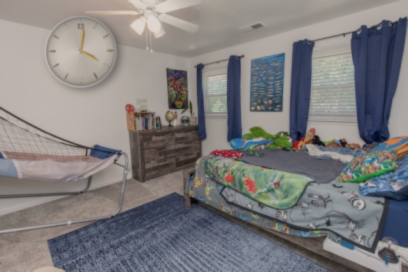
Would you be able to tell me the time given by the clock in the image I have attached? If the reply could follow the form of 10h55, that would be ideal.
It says 4h01
